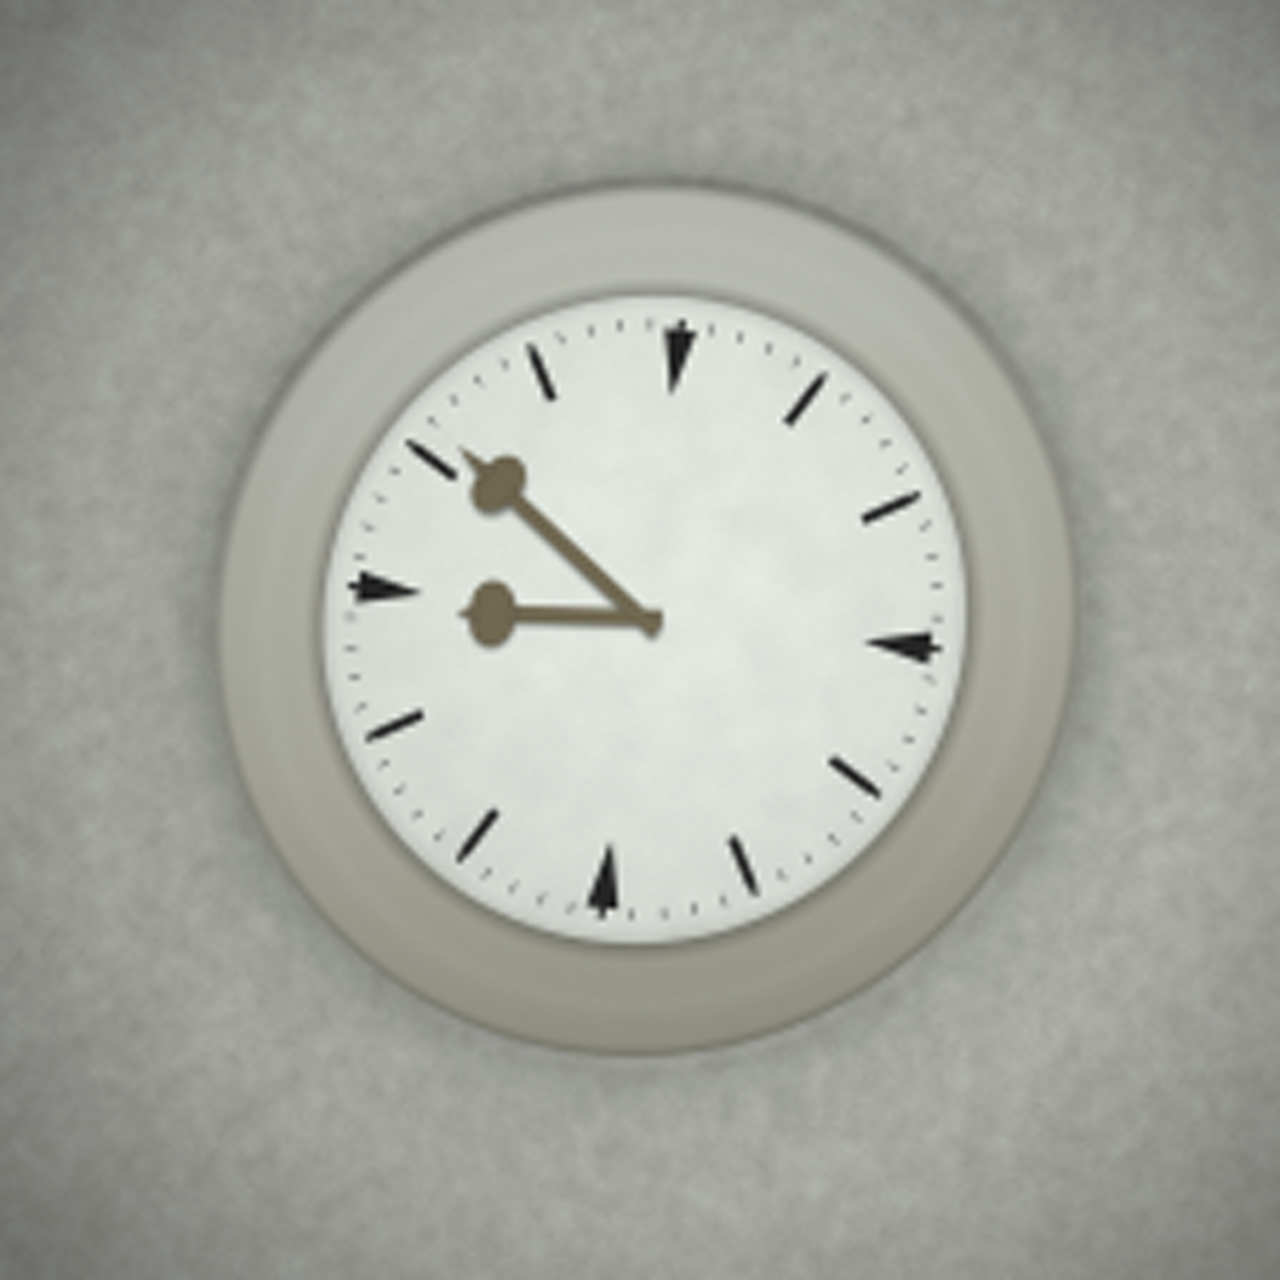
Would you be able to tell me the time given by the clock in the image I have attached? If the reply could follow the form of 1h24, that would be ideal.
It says 8h51
